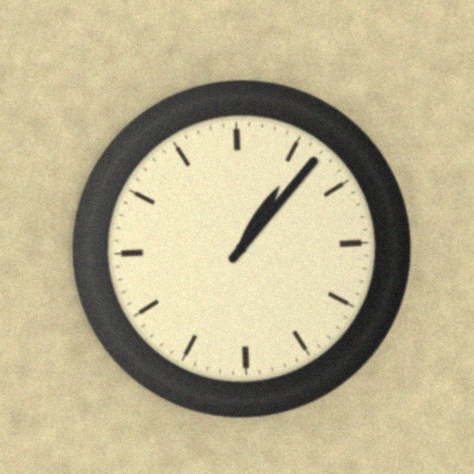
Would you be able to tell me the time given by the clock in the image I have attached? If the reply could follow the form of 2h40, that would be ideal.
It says 1h07
